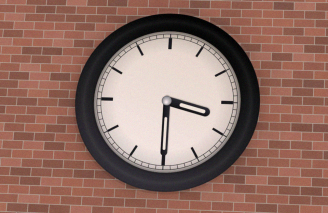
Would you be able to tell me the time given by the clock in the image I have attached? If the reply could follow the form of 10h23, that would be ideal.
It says 3h30
